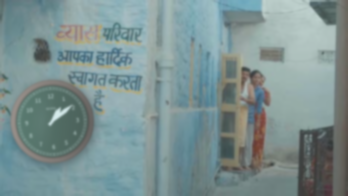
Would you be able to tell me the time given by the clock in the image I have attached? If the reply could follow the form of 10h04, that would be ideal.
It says 1h09
